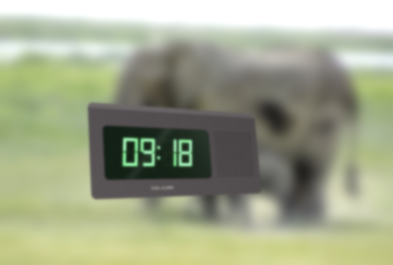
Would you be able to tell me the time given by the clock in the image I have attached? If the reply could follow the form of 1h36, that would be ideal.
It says 9h18
